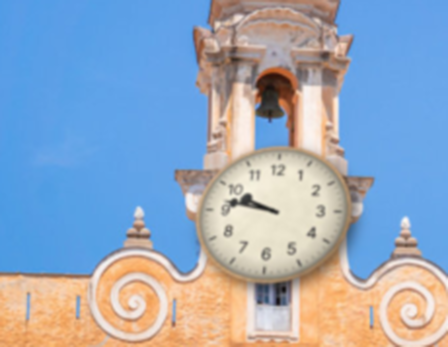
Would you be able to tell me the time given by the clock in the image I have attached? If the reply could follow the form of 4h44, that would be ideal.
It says 9h47
